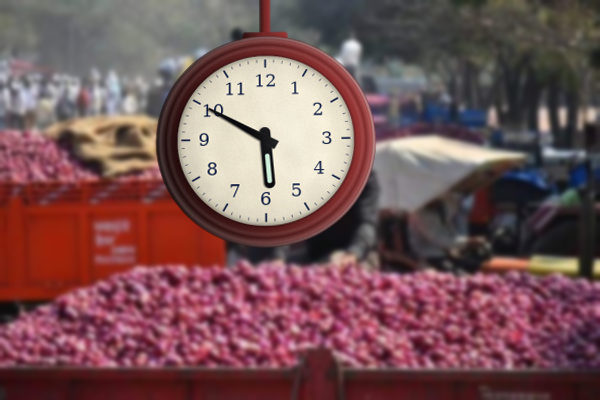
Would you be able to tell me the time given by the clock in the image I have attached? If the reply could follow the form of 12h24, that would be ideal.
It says 5h50
